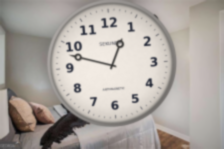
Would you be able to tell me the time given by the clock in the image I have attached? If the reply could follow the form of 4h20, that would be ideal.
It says 12h48
